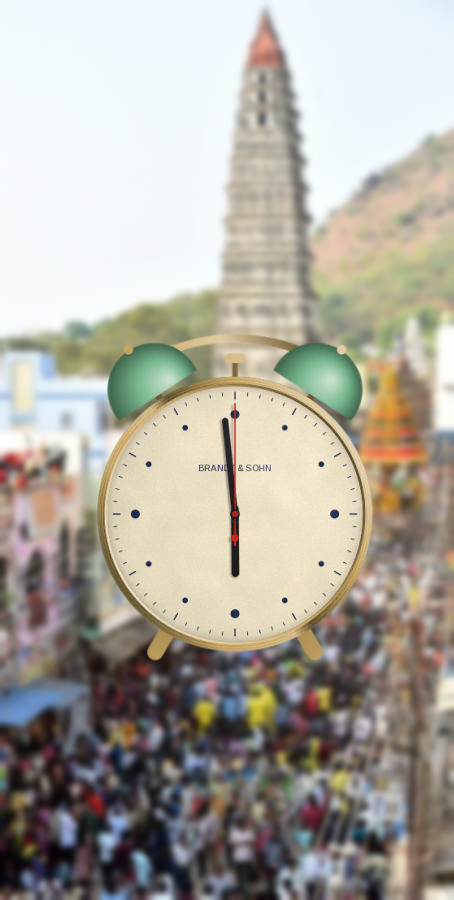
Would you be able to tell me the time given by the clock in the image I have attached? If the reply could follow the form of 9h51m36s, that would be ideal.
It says 5h59m00s
